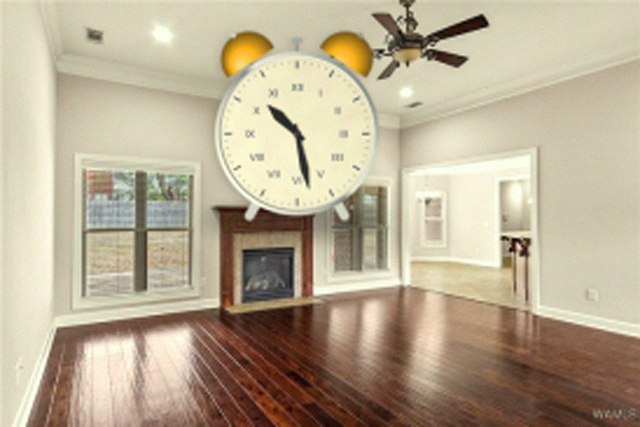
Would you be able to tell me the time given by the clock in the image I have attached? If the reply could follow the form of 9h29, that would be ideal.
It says 10h28
